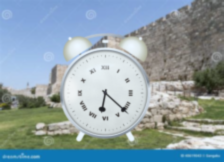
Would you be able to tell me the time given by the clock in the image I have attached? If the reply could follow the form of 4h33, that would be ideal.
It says 6h22
